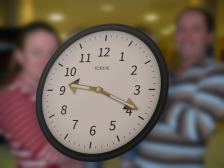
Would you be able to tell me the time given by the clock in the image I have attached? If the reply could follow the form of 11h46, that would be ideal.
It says 9h19
